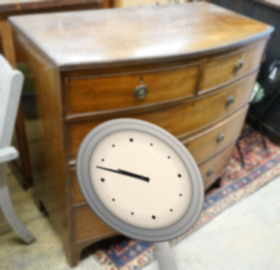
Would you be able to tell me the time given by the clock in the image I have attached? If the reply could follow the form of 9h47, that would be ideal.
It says 9h48
